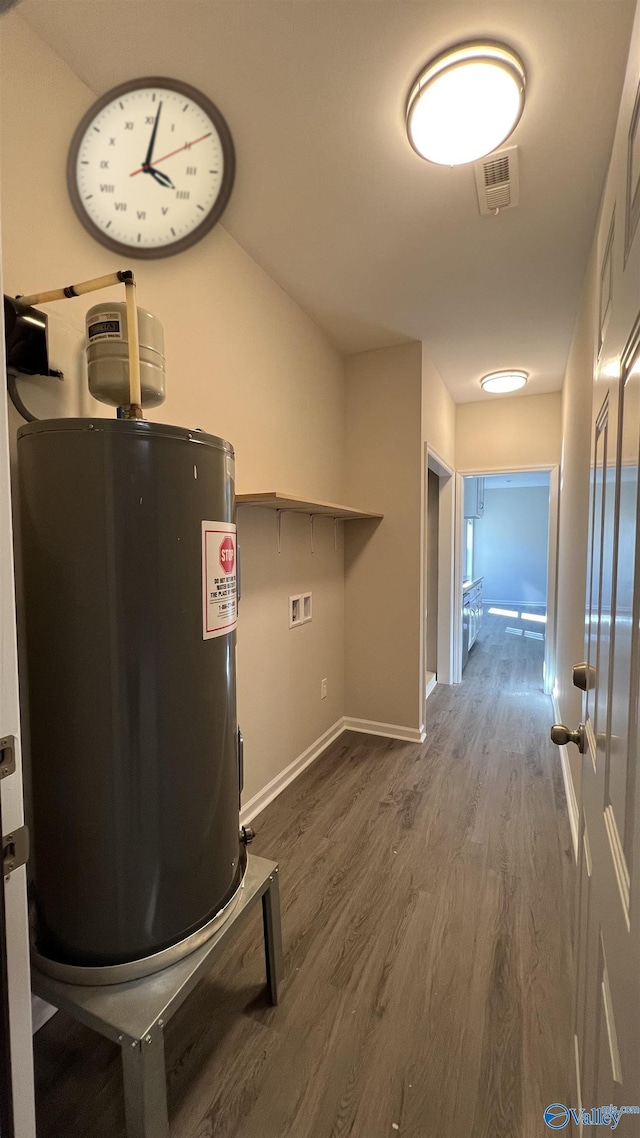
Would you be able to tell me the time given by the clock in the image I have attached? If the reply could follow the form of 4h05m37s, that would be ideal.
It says 4h01m10s
